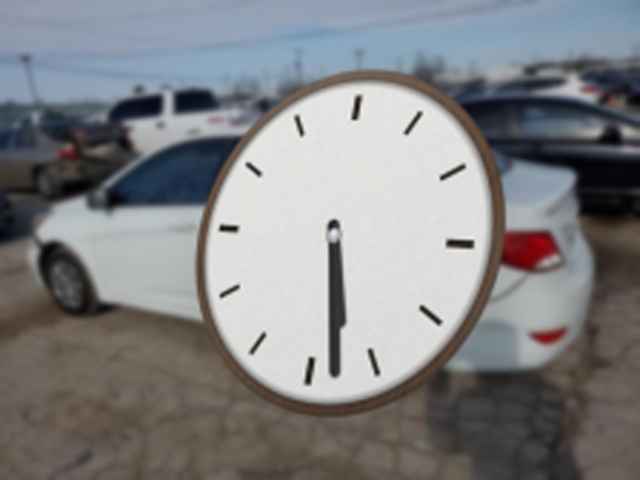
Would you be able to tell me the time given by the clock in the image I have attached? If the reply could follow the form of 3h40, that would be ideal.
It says 5h28
